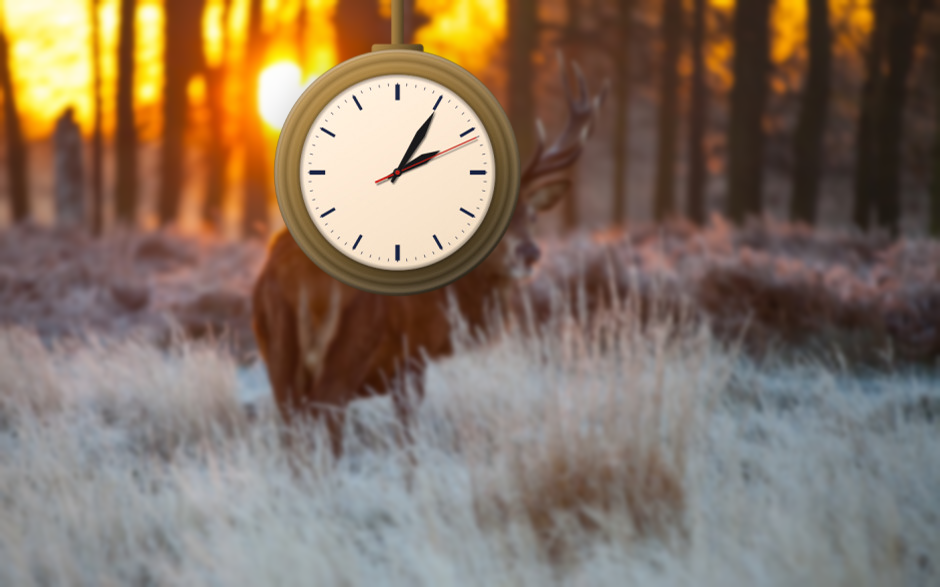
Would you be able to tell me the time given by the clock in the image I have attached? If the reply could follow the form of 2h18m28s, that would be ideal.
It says 2h05m11s
